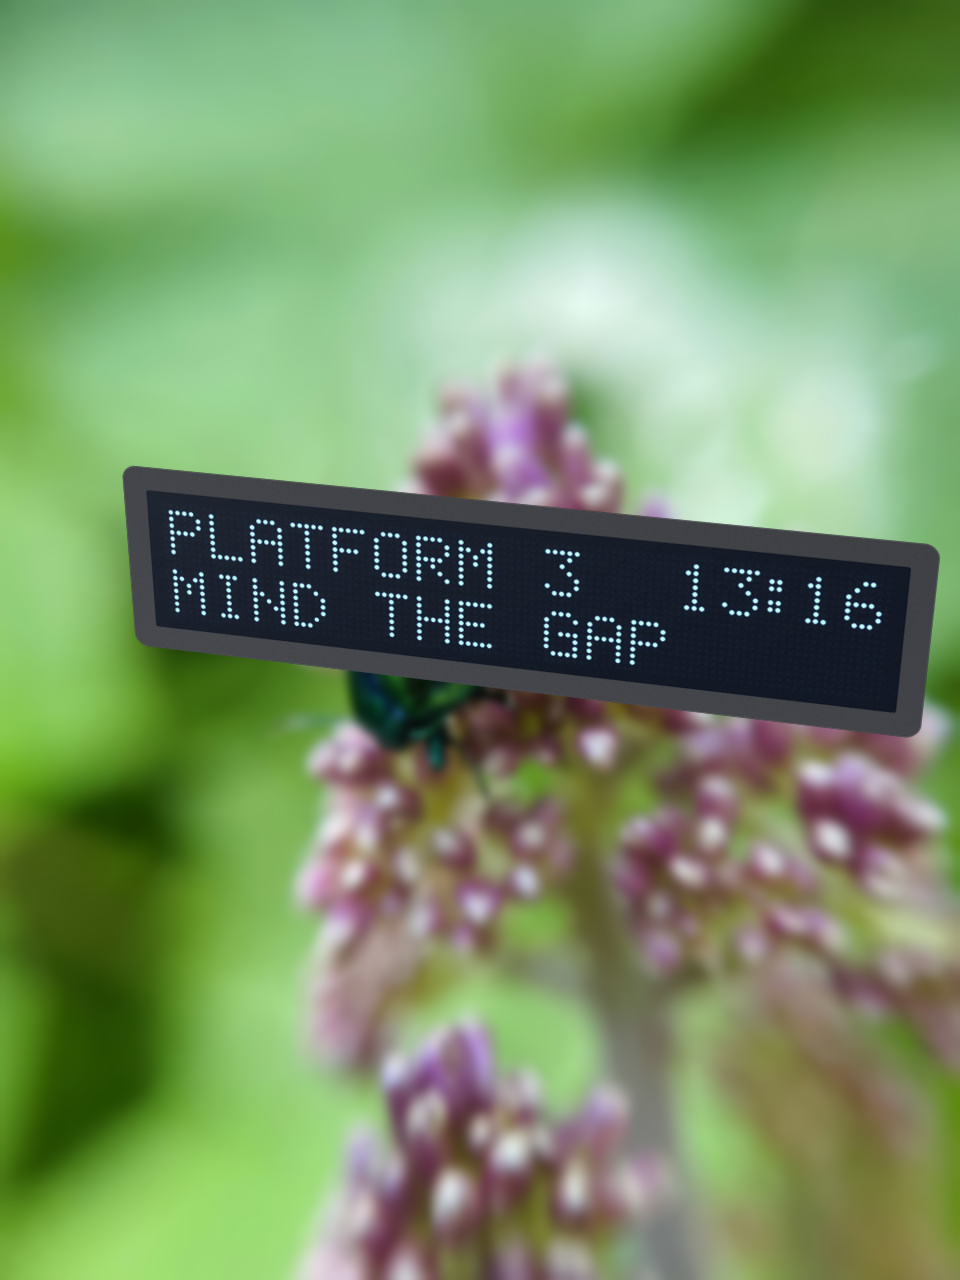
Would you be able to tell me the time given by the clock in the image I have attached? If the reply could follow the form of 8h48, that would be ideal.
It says 13h16
